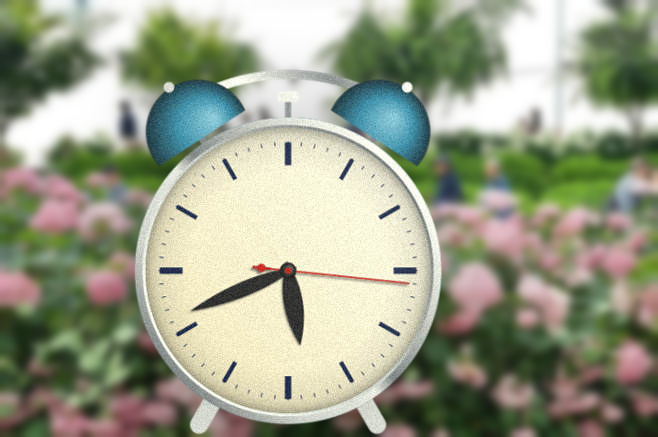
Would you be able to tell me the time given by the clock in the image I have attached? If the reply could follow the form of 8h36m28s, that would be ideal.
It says 5h41m16s
